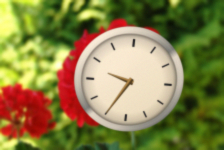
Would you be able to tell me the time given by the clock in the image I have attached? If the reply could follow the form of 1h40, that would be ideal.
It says 9h35
